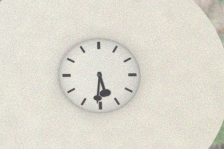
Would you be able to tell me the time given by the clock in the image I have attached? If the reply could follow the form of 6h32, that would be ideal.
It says 5h31
